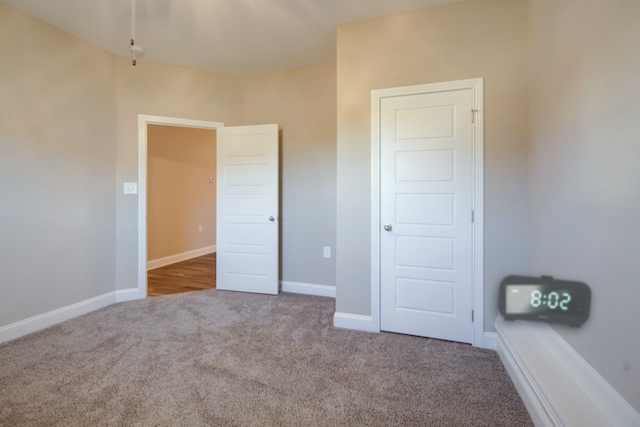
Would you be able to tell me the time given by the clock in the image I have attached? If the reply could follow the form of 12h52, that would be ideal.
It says 8h02
